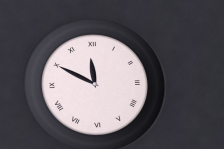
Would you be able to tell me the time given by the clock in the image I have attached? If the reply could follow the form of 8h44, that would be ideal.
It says 11h50
